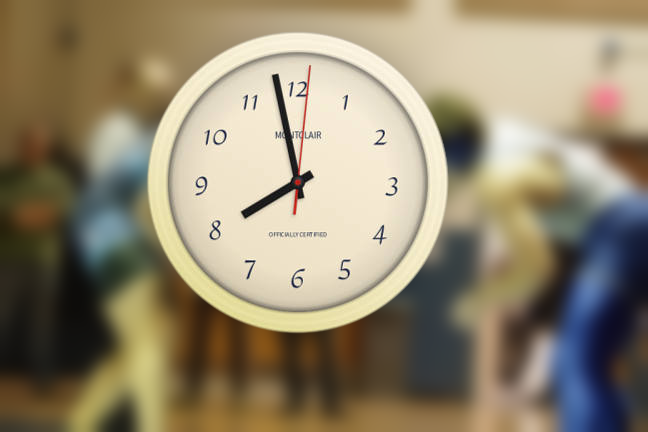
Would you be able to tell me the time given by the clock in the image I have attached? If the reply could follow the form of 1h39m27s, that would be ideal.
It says 7h58m01s
